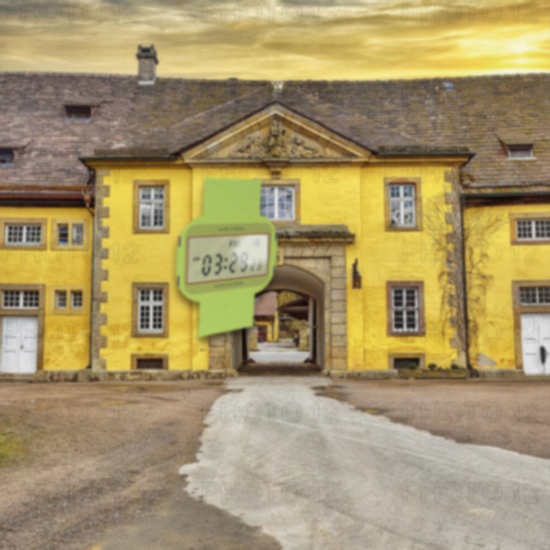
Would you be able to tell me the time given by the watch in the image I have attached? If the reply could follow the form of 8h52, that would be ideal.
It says 3h29
